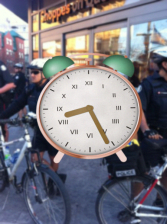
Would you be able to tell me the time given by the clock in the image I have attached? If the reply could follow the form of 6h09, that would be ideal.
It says 8h26
